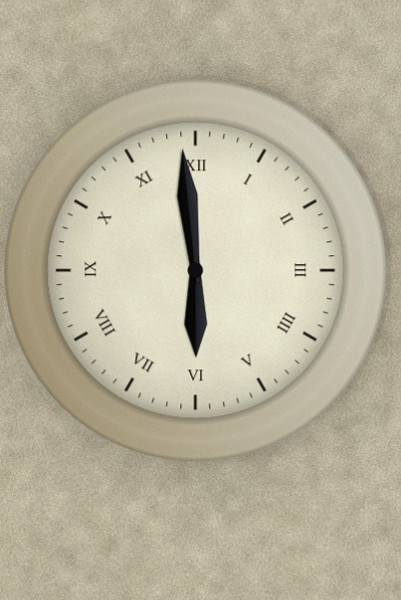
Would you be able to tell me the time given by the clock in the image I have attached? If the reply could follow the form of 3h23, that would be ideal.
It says 5h59
